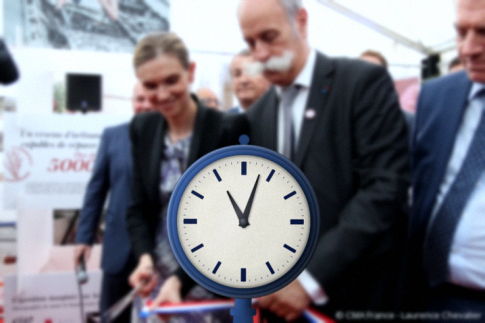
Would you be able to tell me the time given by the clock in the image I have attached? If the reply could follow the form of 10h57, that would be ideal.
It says 11h03
